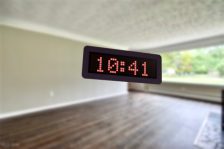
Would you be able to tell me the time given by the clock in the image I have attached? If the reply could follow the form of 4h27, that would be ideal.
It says 10h41
